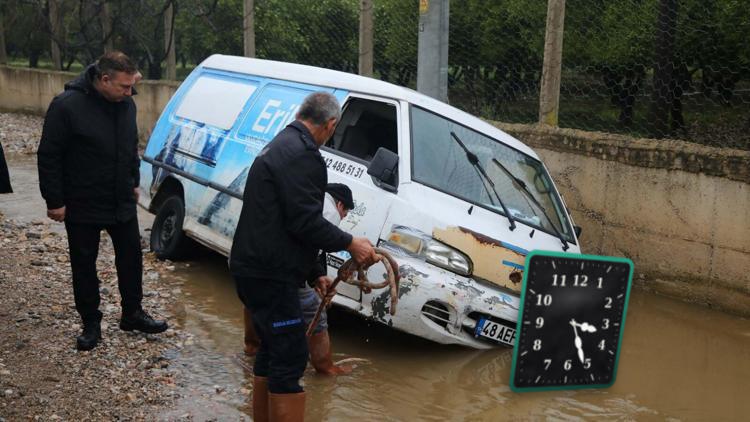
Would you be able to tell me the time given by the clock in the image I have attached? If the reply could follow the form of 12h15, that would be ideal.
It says 3h26
